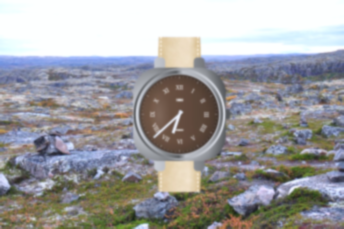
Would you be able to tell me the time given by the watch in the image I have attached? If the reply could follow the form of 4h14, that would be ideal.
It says 6h38
